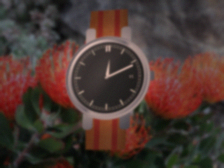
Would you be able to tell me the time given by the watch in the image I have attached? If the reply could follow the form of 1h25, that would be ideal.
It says 12h11
